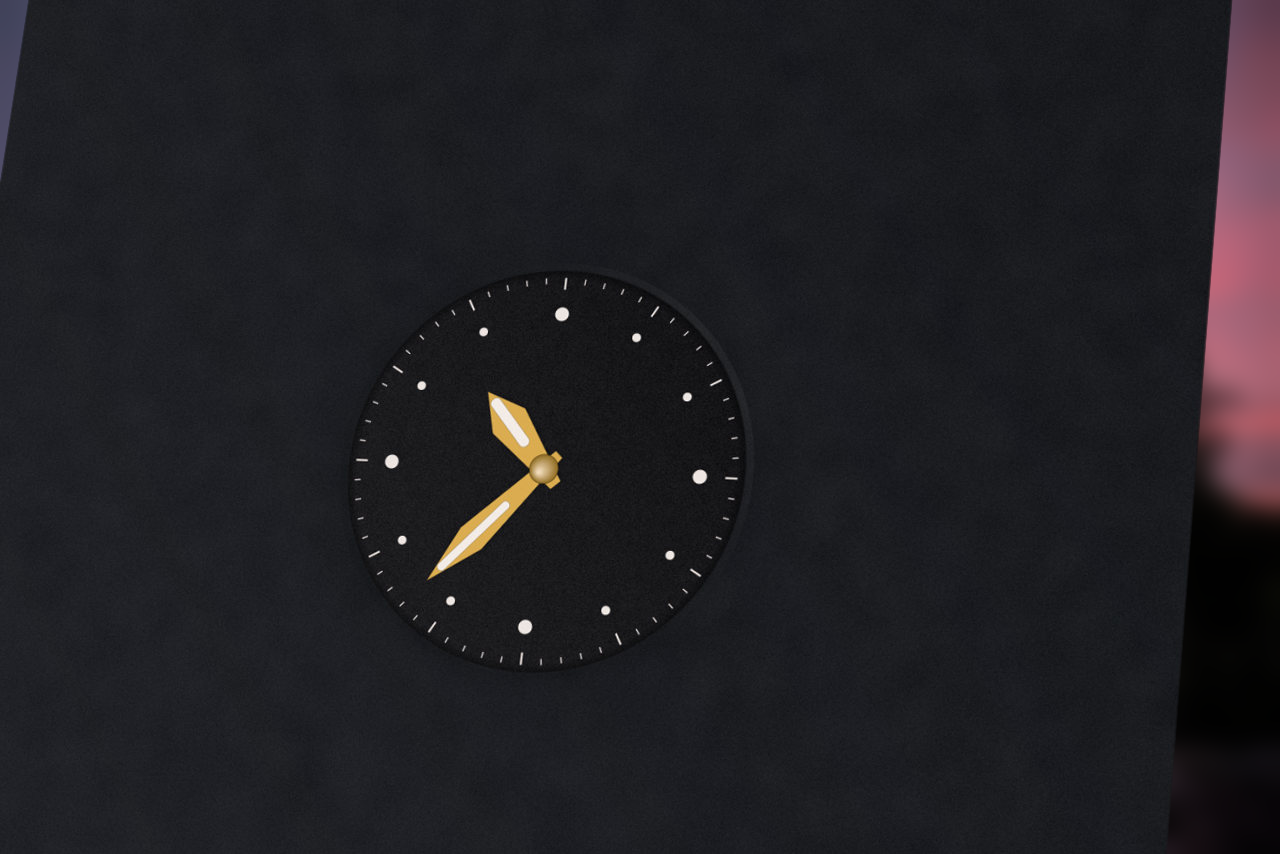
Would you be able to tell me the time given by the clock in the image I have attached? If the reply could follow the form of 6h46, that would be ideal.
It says 10h37
